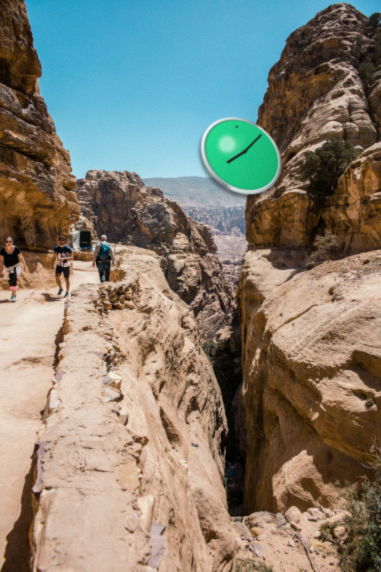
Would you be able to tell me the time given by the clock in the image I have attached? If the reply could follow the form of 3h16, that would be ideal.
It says 8h09
